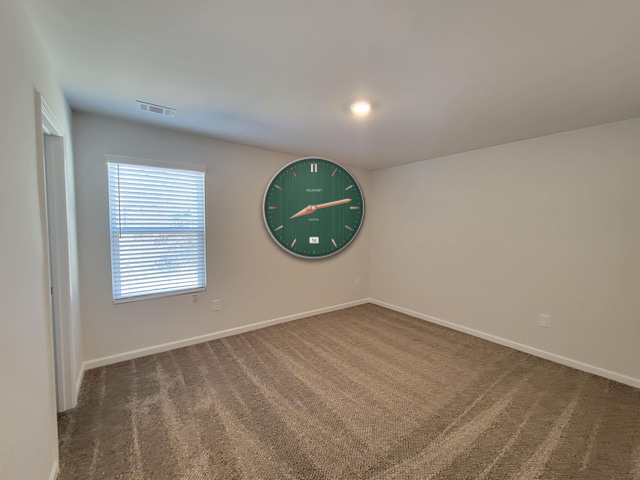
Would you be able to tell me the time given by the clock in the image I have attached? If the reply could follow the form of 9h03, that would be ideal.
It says 8h13
